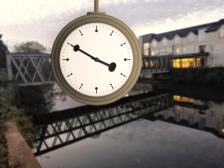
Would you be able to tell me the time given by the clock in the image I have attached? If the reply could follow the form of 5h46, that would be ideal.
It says 3h50
